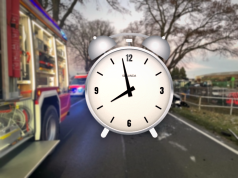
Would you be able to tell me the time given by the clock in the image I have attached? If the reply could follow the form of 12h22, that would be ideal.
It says 7h58
